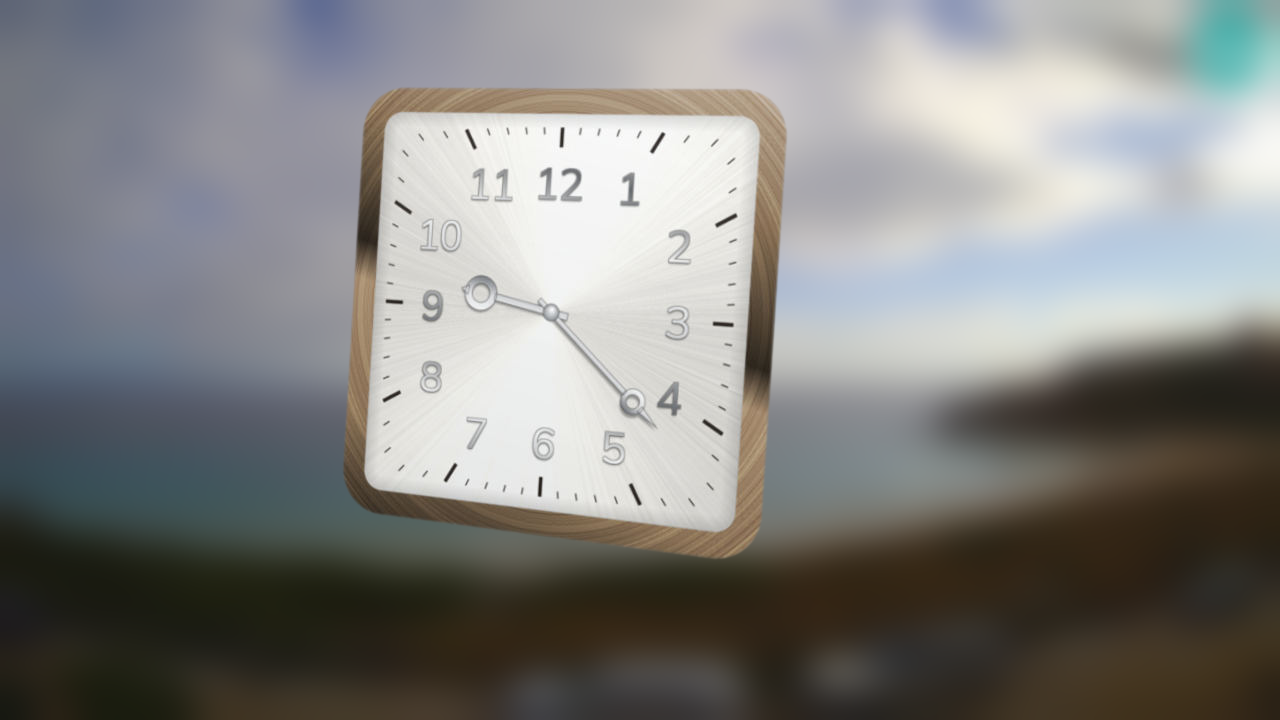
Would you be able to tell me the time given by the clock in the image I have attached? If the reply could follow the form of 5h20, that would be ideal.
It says 9h22
